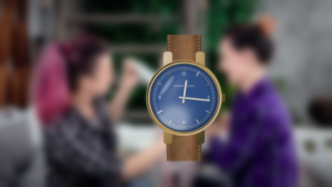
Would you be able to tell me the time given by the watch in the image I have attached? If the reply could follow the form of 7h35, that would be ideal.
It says 12h16
